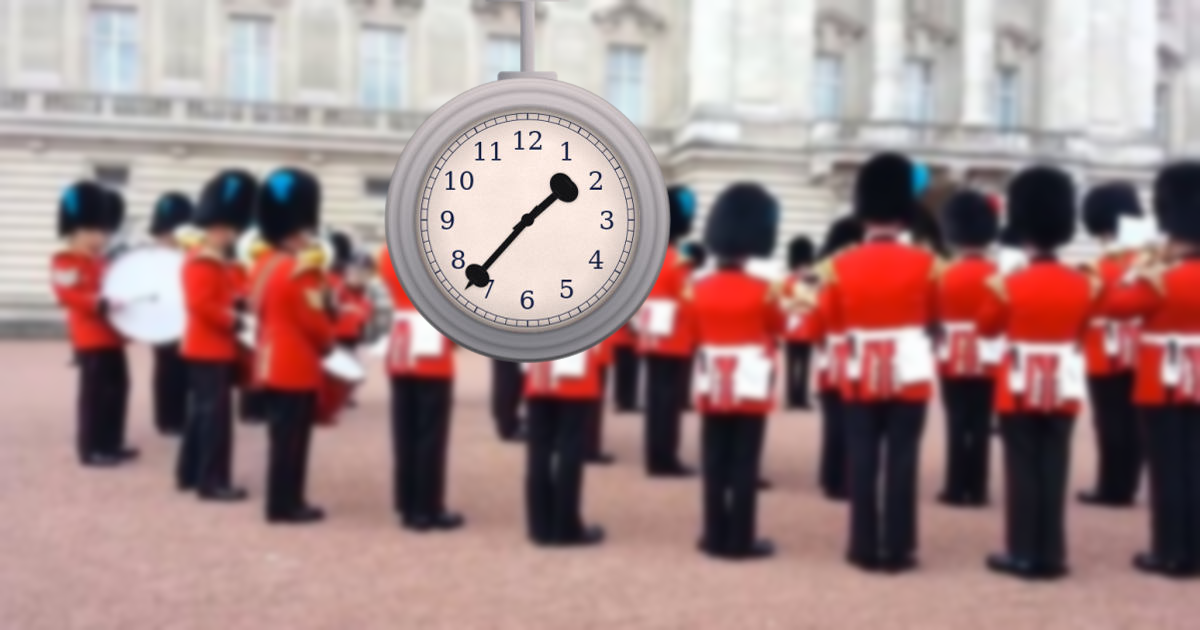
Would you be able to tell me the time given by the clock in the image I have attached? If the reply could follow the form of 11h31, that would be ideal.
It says 1h37
